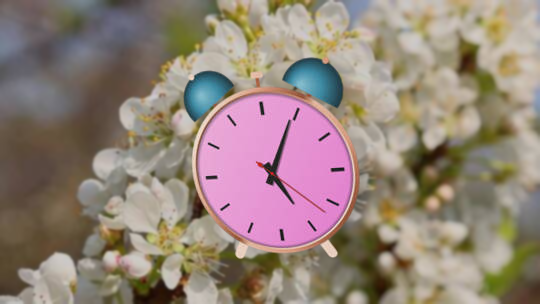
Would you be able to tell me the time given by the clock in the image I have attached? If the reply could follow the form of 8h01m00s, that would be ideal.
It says 5h04m22s
